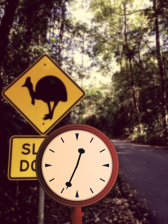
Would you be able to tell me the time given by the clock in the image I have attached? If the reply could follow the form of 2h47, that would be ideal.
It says 12h34
